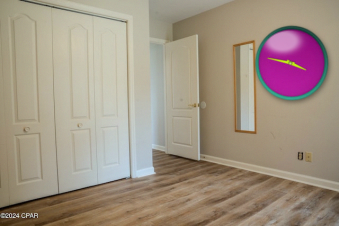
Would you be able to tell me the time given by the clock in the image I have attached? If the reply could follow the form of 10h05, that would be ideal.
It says 3h47
